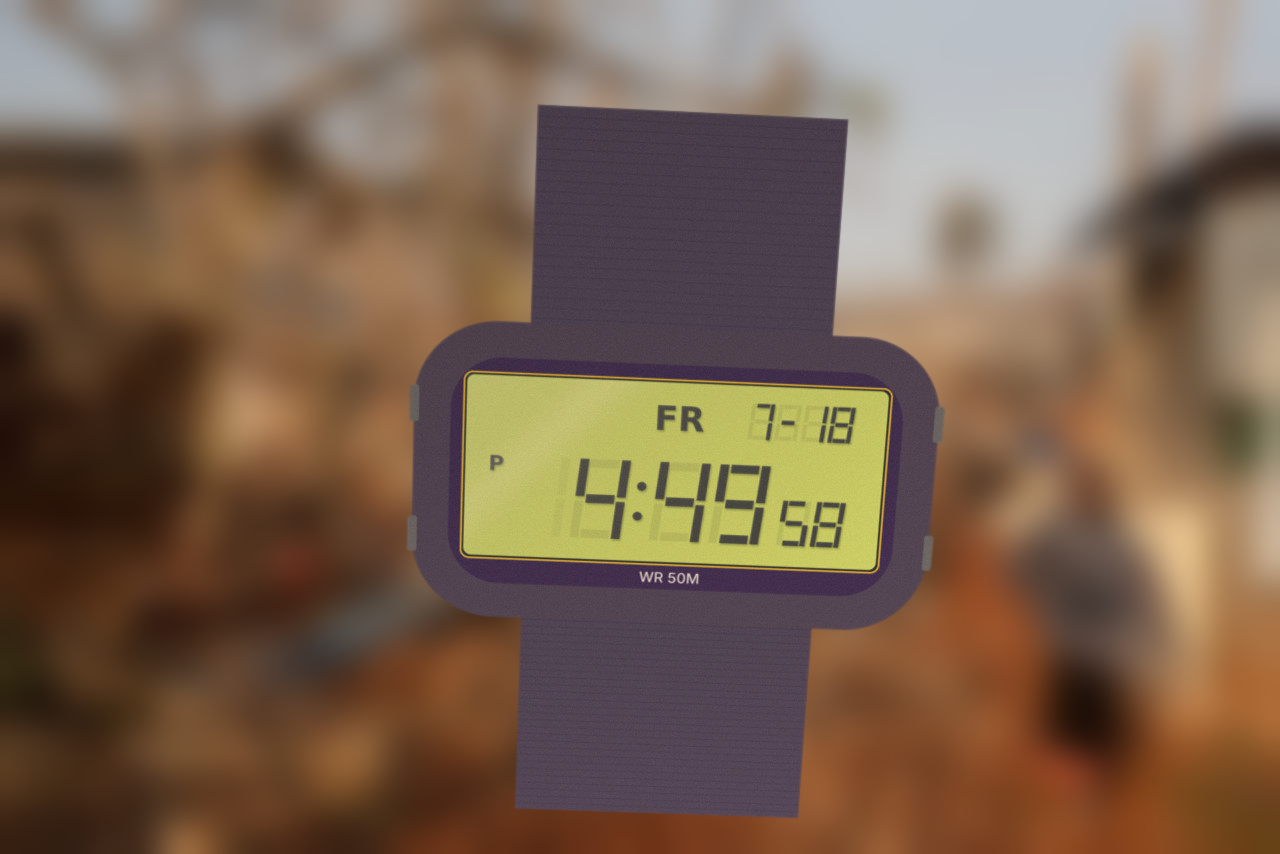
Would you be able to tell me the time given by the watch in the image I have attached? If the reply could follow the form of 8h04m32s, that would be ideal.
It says 4h49m58s
